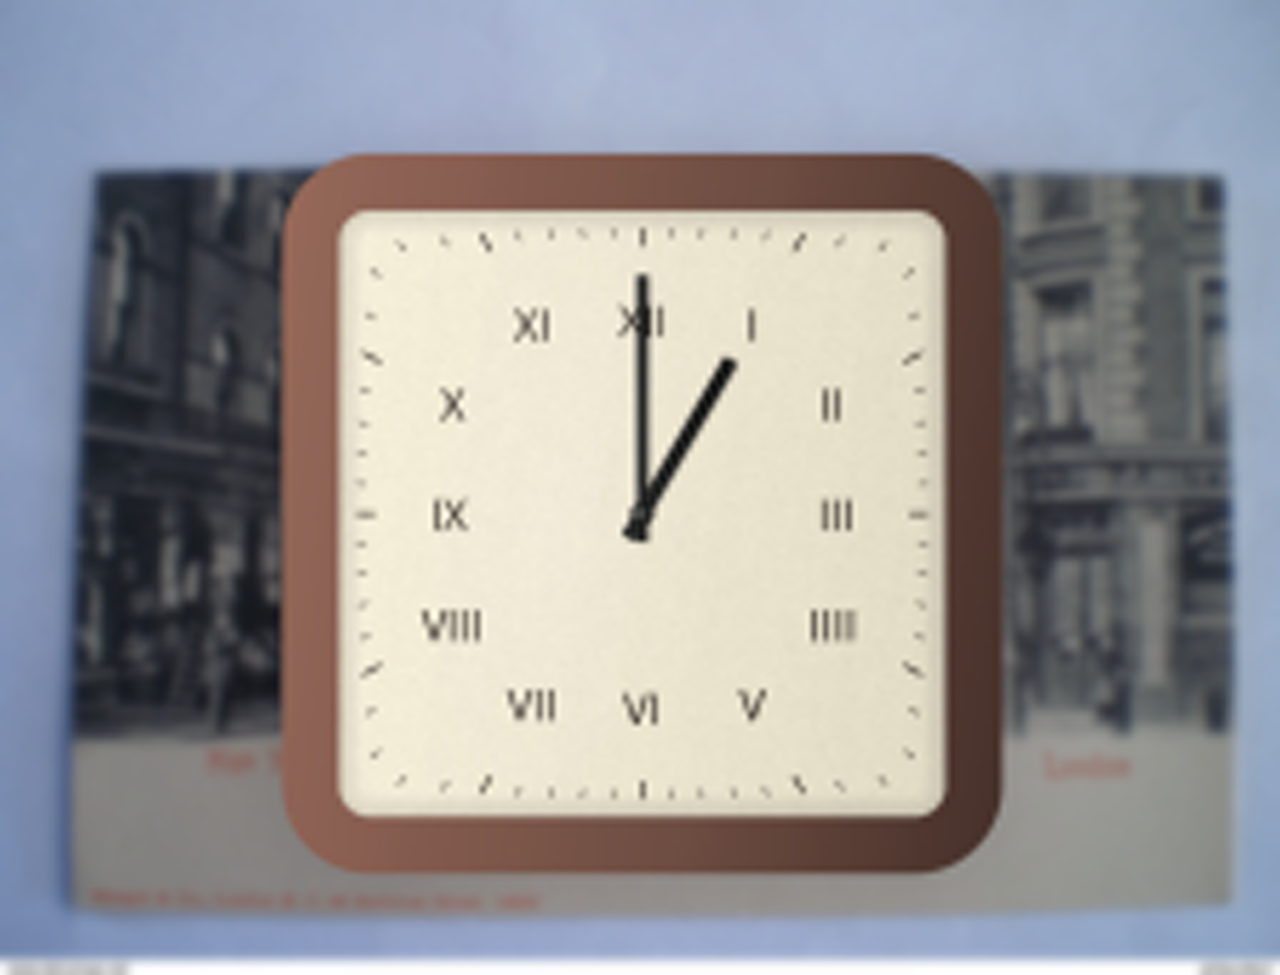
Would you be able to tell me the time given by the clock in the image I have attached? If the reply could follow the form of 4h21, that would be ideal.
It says 1h00
